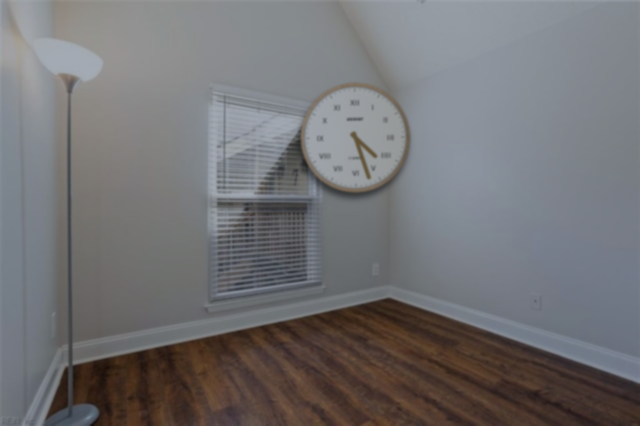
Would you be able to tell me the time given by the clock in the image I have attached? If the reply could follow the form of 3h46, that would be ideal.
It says 4h27
